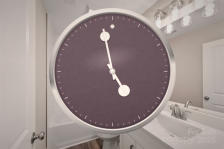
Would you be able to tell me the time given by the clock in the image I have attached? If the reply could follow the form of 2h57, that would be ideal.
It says 4h58
